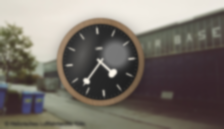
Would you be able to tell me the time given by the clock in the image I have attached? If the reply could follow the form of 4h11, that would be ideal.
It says 4h37
